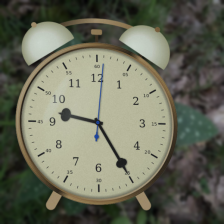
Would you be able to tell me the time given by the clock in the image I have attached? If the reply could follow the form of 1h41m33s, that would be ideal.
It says 9h25m01s
